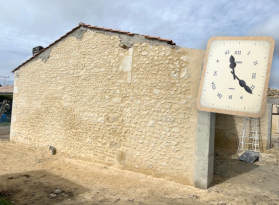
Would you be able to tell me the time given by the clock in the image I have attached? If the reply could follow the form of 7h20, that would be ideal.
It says 11h21
